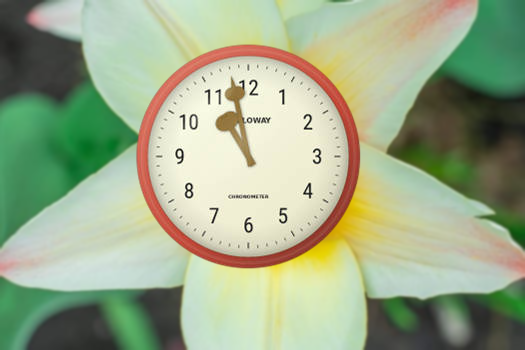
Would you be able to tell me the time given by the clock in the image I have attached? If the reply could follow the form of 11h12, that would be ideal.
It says 10h58
